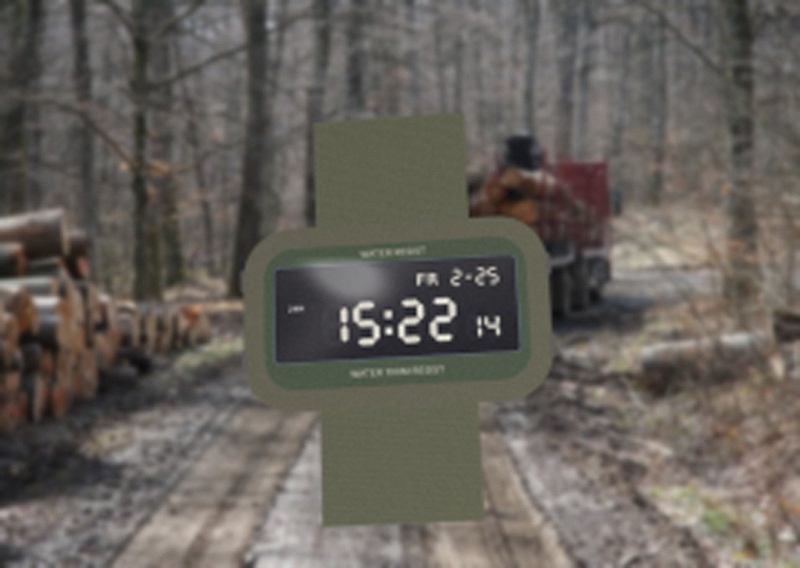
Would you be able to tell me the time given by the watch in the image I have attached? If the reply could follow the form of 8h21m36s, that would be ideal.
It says 15h22m14s
